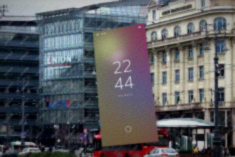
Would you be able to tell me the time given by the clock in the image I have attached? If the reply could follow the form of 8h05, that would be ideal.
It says 22h44
